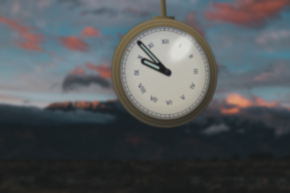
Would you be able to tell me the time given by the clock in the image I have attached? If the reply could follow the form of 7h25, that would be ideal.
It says 9h53
